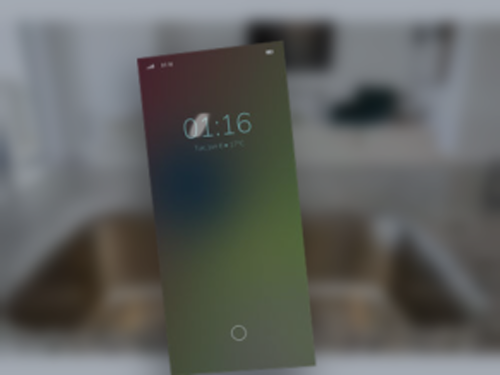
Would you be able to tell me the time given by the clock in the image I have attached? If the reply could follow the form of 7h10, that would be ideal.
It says 1h16
